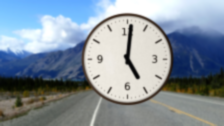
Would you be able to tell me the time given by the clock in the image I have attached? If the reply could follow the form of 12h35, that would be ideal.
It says 5h01
